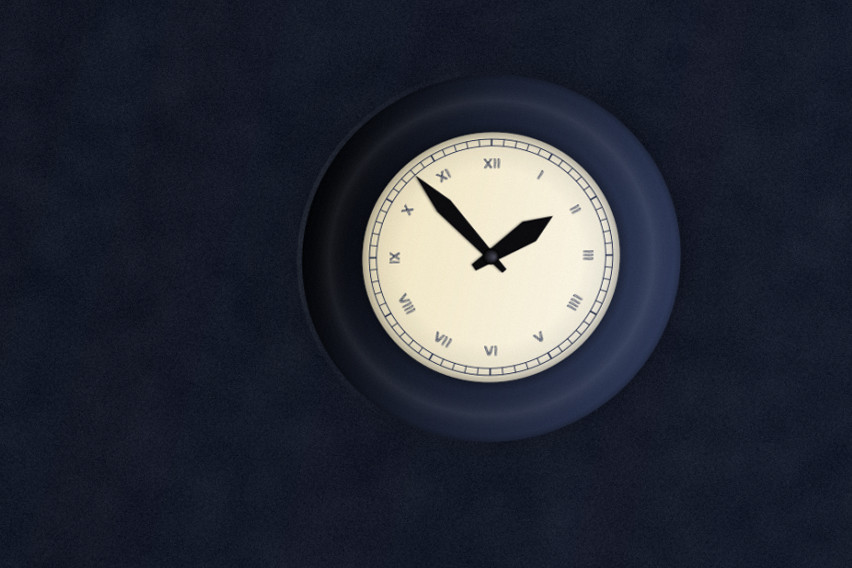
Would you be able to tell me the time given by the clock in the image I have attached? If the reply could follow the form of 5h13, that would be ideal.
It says 1h53
